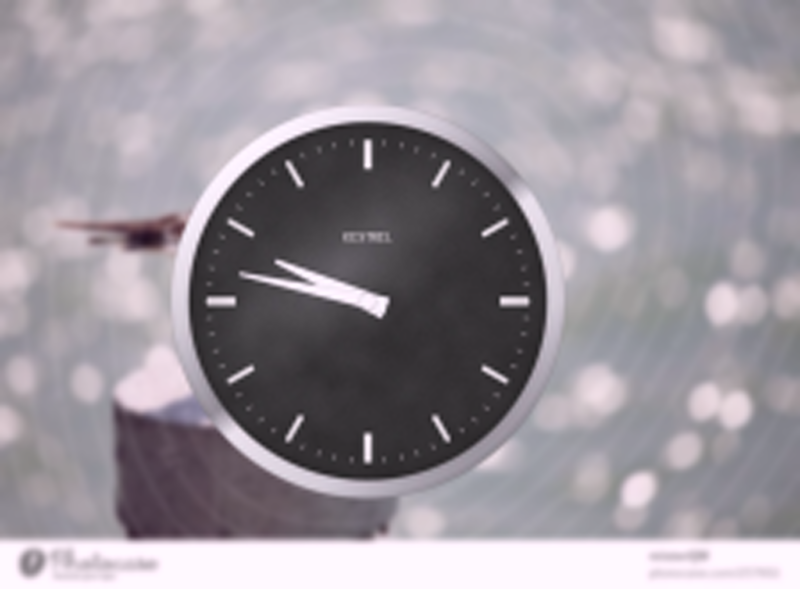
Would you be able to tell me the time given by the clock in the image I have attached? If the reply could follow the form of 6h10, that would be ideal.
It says 9h47
